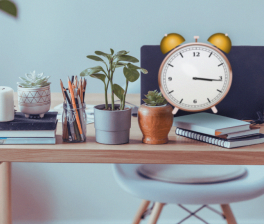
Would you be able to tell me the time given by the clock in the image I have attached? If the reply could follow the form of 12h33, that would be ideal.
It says 3h16
